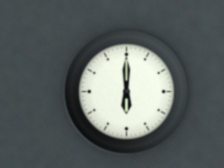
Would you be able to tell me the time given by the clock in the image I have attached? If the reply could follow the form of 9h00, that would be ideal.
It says 6h00
